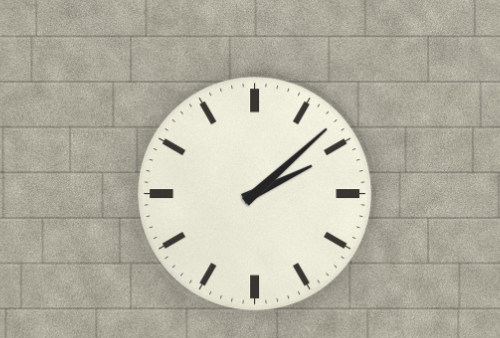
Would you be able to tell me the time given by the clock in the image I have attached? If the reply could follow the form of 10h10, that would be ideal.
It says 2h08
